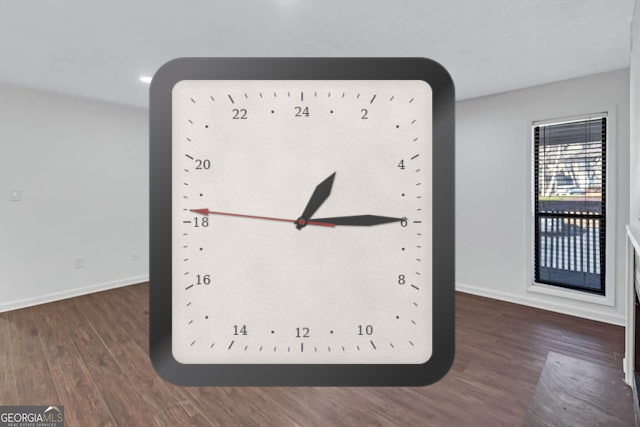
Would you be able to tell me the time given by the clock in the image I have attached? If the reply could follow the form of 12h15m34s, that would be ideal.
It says 2h14m46s
